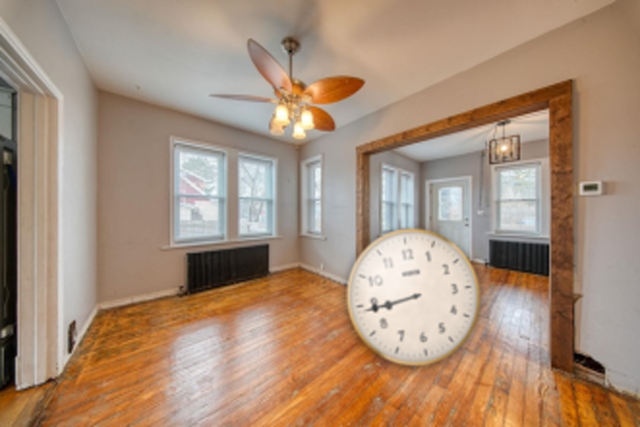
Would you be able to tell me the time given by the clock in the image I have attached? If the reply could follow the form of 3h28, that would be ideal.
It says 8h44
